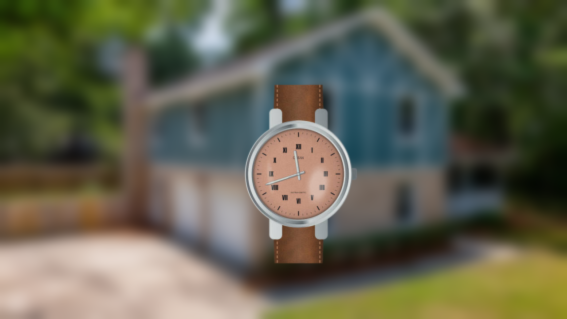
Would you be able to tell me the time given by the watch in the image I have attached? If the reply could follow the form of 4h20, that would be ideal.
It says 11h42
